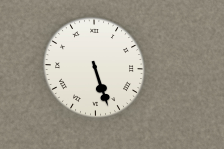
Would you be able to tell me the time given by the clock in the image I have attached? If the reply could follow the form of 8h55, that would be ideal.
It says 5h27
